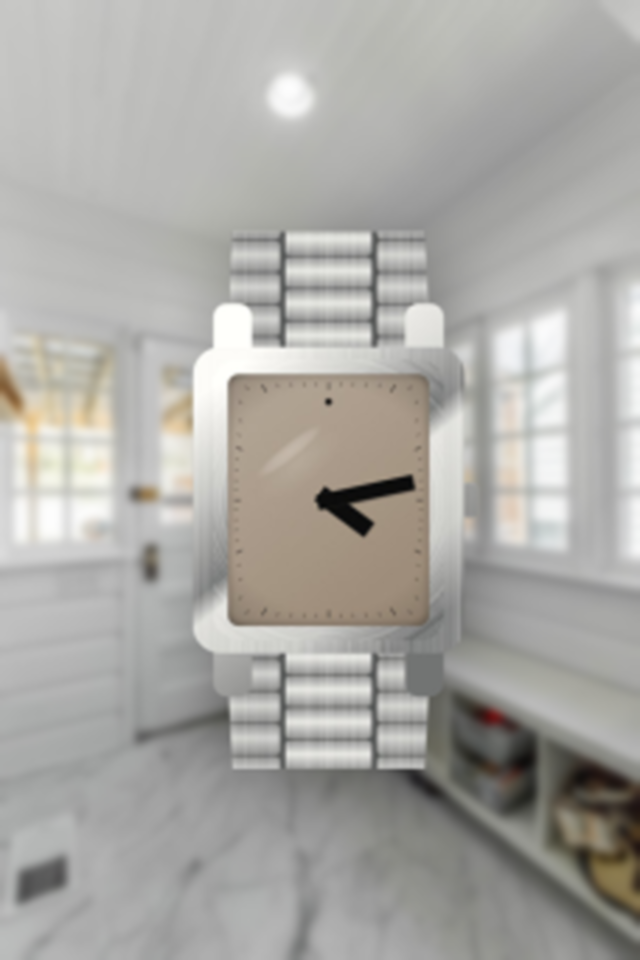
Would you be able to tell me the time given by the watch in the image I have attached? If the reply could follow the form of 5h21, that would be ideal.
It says 4h13
